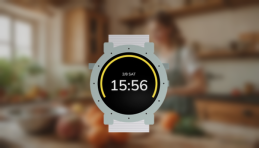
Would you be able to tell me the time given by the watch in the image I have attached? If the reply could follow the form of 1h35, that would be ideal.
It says 15h56
